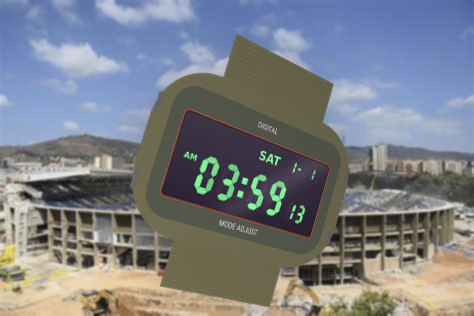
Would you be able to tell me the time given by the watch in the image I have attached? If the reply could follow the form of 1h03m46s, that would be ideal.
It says 3h59m13s
